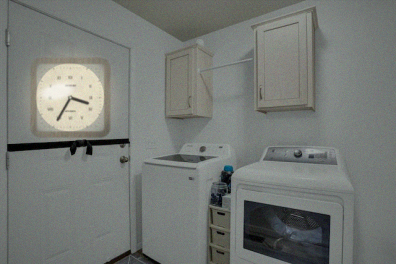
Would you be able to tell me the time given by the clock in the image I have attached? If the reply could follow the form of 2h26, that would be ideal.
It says 3h35
